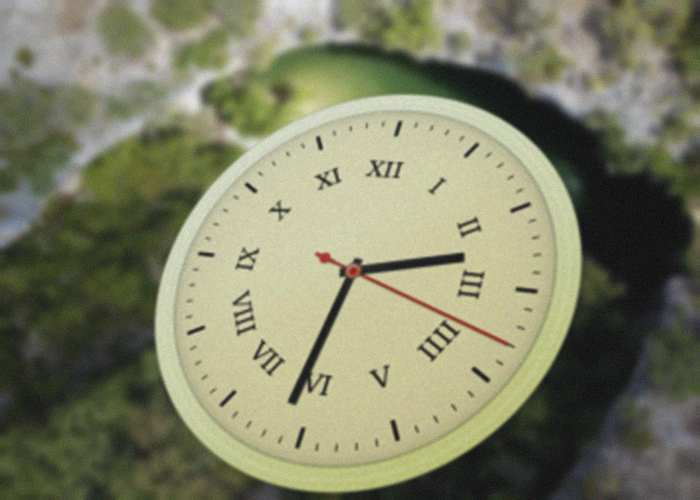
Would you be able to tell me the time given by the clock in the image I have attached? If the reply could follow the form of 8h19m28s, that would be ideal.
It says 2h31m18s
